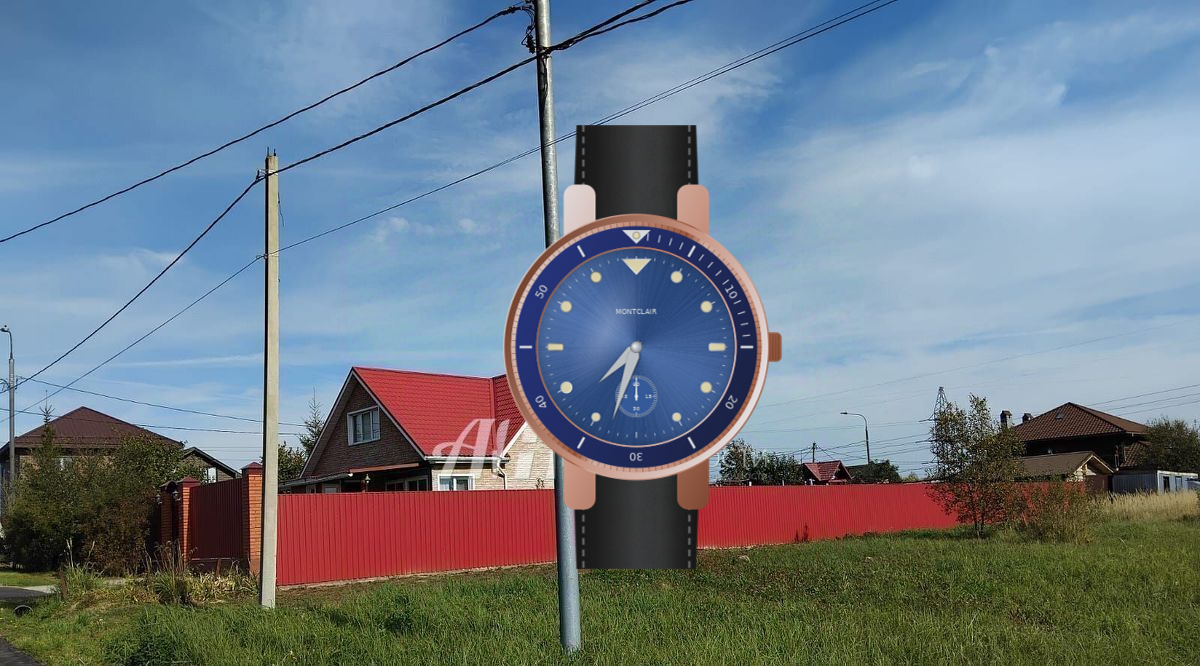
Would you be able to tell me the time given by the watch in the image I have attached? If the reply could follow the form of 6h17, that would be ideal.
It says 7h33
